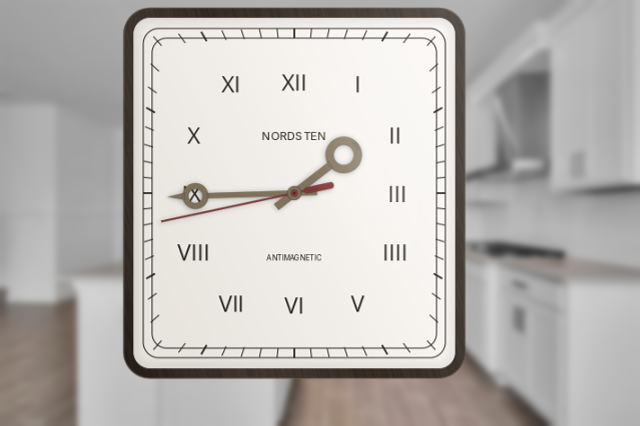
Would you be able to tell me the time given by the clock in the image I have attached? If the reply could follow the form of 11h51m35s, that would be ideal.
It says 1h44m43s
